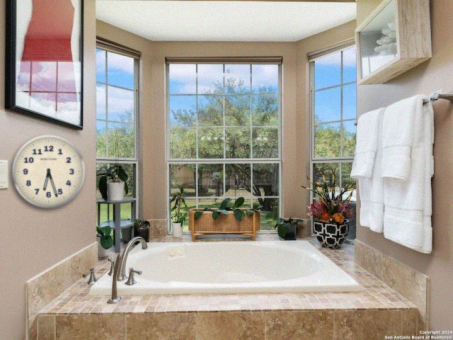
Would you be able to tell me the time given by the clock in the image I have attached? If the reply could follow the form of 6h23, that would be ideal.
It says 6h27
